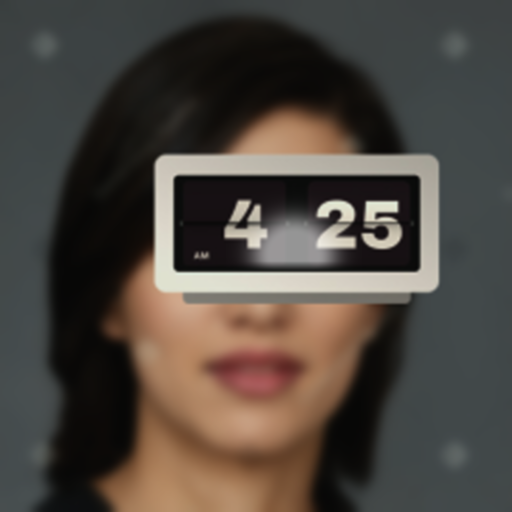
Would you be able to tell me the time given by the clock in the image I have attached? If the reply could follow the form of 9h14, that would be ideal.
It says 4h25
